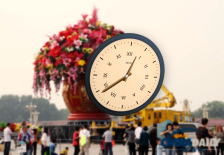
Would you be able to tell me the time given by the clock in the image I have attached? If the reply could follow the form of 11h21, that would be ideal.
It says 12h39
